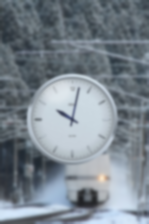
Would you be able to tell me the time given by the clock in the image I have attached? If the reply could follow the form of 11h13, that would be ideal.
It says 10h02
